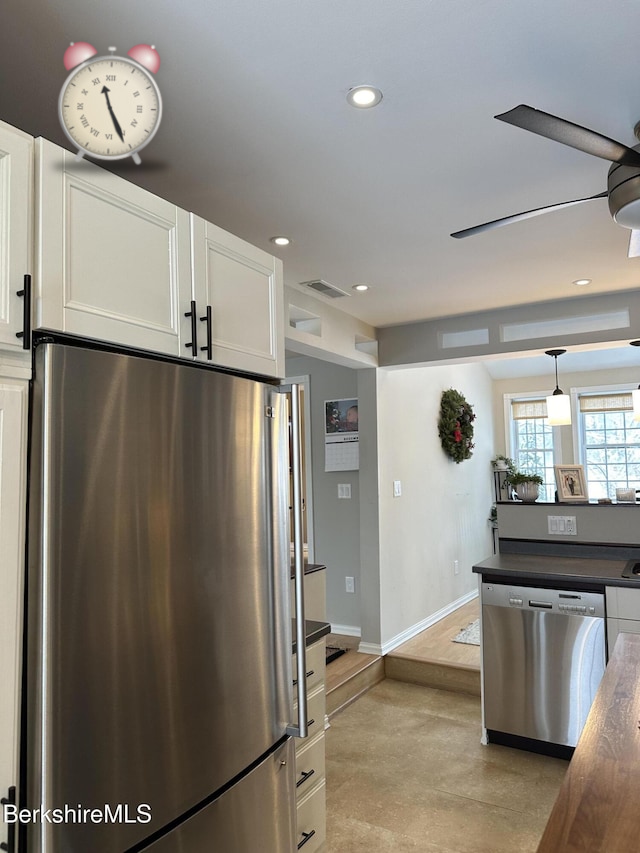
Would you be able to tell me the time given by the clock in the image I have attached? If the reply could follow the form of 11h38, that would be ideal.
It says 11h26
